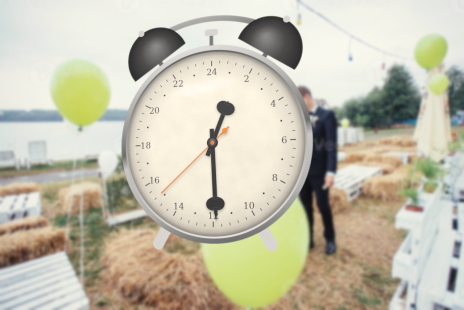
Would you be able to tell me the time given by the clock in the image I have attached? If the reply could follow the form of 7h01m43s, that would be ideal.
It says 1h29m38s
